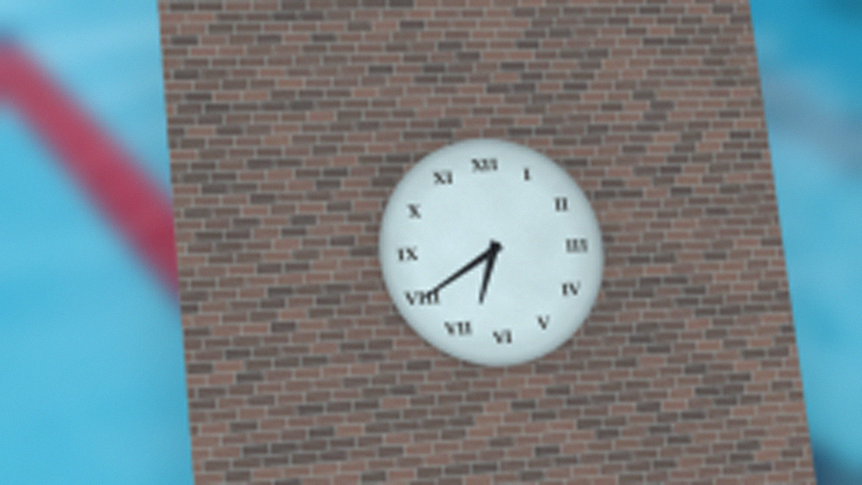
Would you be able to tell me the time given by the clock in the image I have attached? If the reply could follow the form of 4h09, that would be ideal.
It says 6h40
